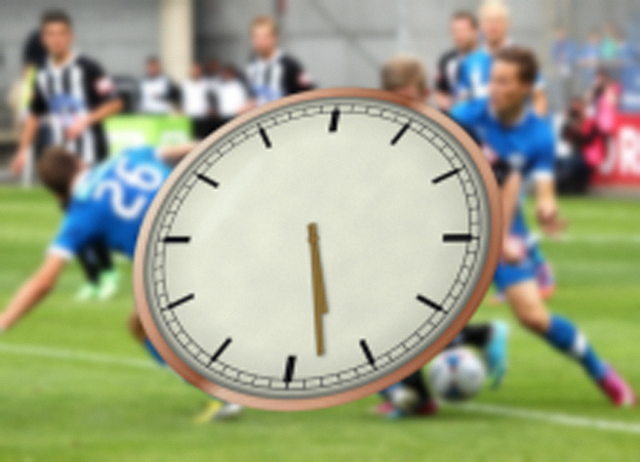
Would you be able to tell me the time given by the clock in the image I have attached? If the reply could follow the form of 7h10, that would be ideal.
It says 5h28
